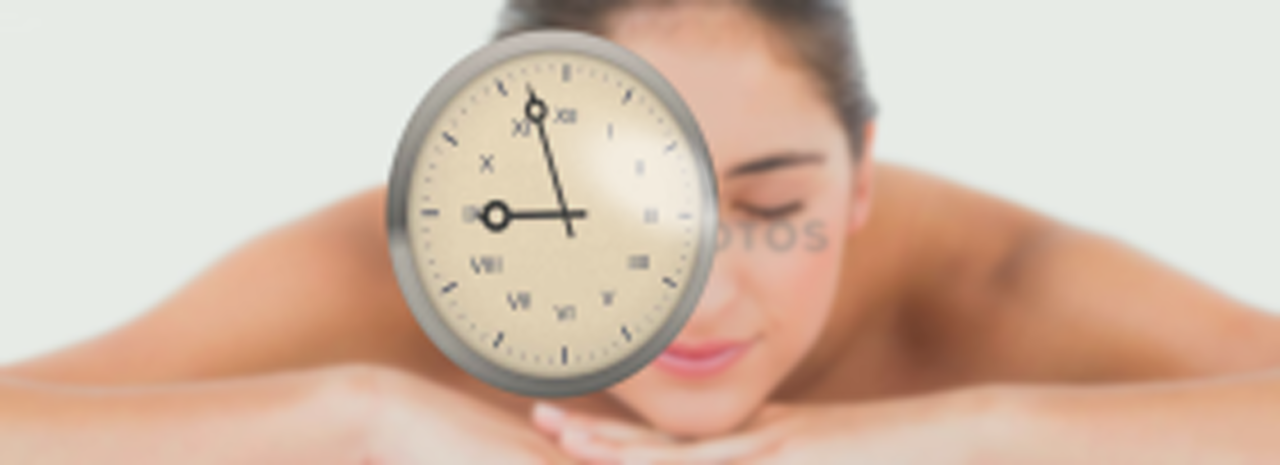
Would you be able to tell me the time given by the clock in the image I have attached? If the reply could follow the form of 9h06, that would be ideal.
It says 8h57
